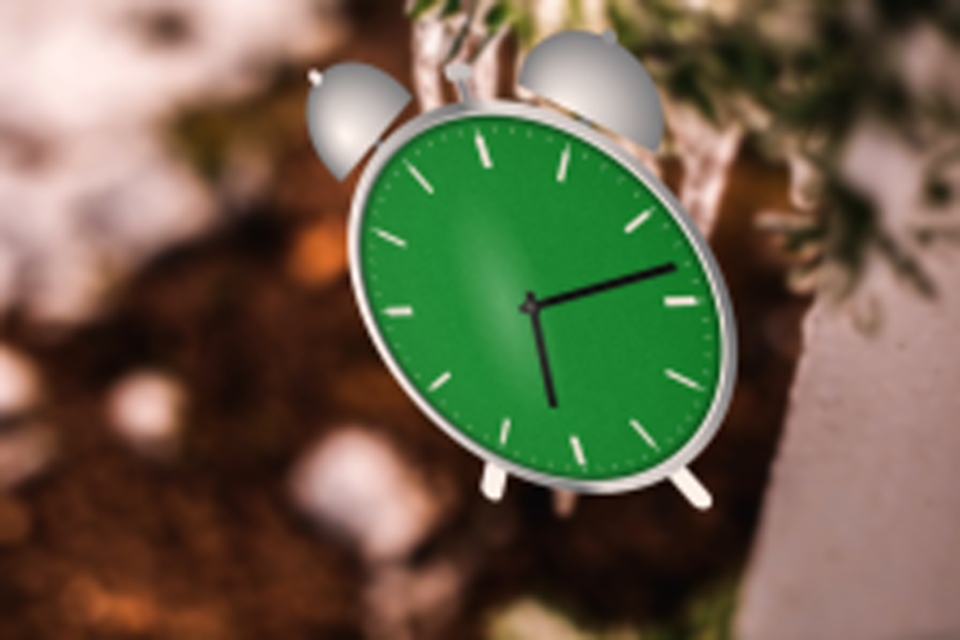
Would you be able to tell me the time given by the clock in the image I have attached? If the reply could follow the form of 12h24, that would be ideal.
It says 6h13
